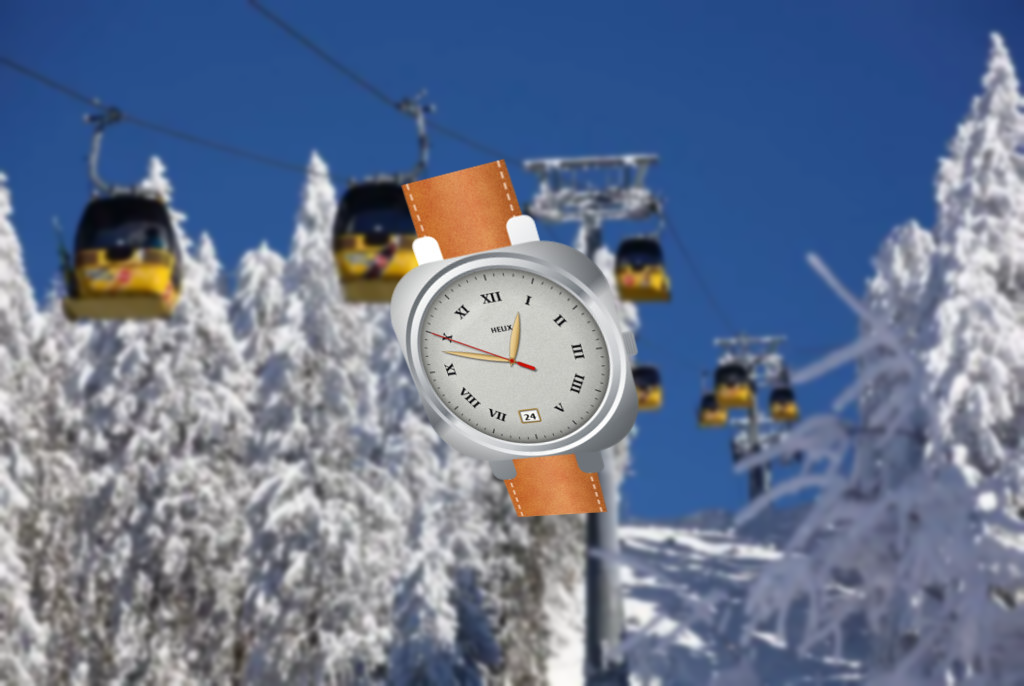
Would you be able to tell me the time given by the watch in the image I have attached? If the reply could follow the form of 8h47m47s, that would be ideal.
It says 12h47m50s
